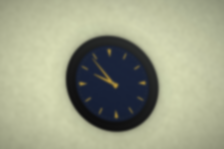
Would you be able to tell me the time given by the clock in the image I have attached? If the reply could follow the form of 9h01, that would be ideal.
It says 9h54
